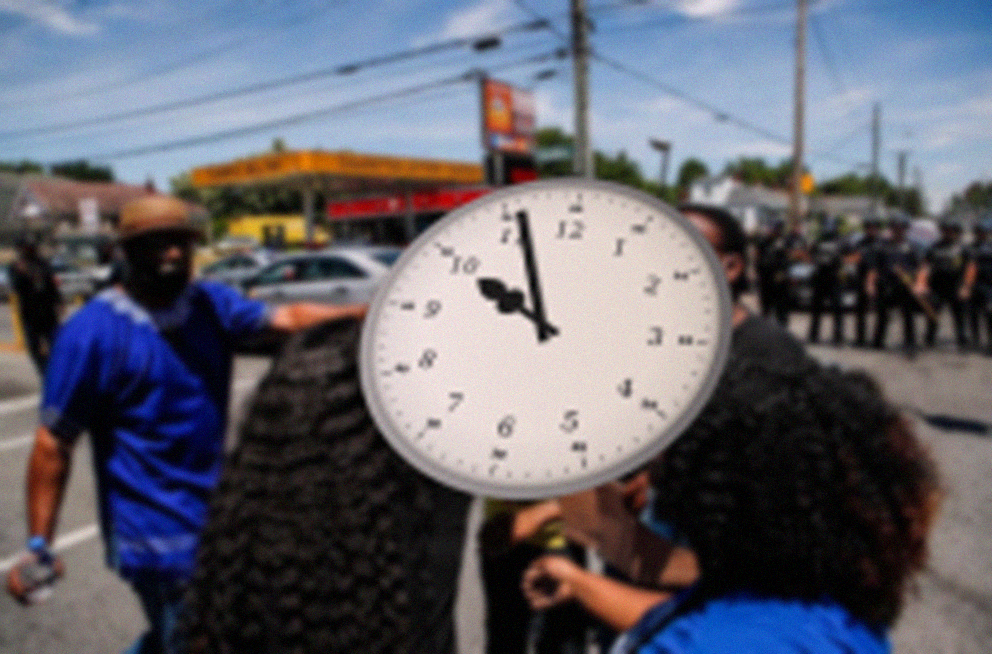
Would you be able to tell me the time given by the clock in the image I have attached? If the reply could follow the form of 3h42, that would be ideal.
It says 9h56
